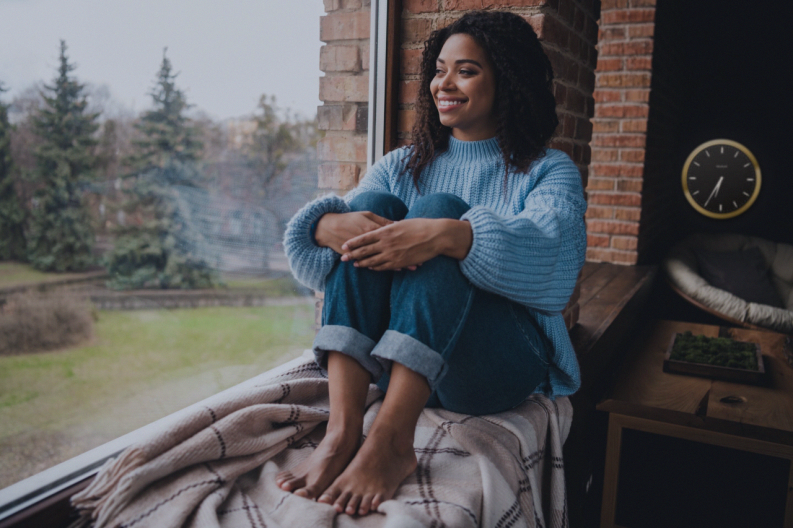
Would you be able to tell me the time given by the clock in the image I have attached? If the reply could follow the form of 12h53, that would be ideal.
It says 6h35
